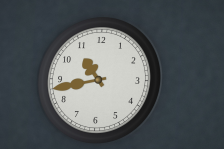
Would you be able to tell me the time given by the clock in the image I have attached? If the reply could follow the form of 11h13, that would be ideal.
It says 10h43
